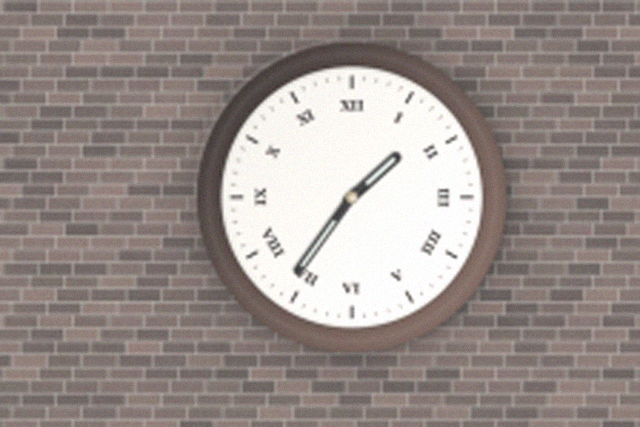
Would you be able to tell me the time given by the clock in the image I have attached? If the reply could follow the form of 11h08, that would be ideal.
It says 1h36
